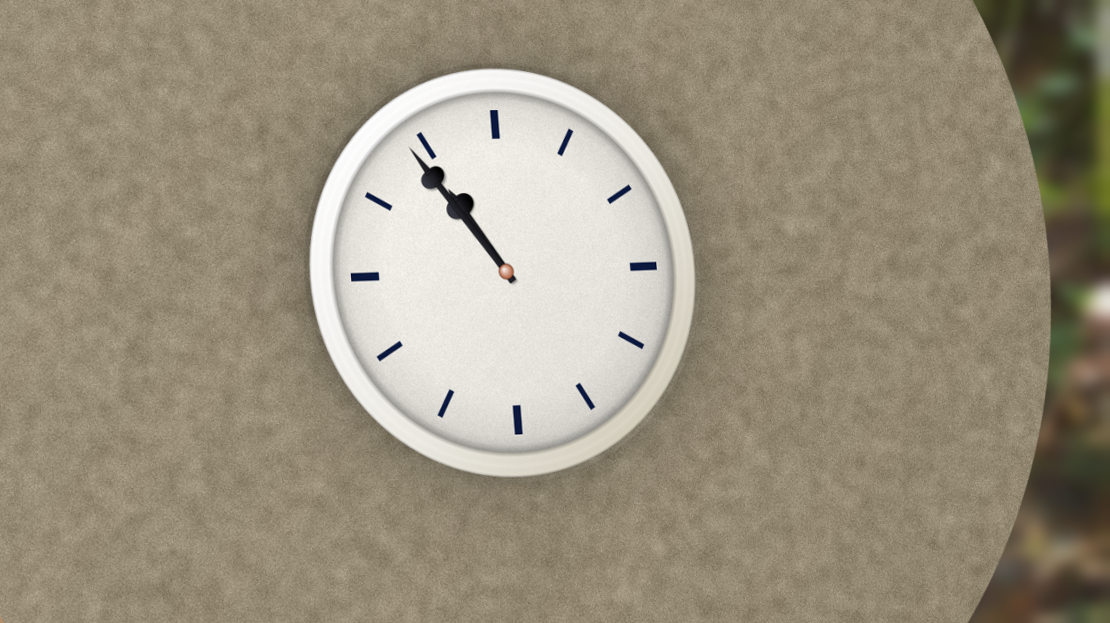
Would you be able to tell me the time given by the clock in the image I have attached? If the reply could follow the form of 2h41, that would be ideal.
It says 10h54
